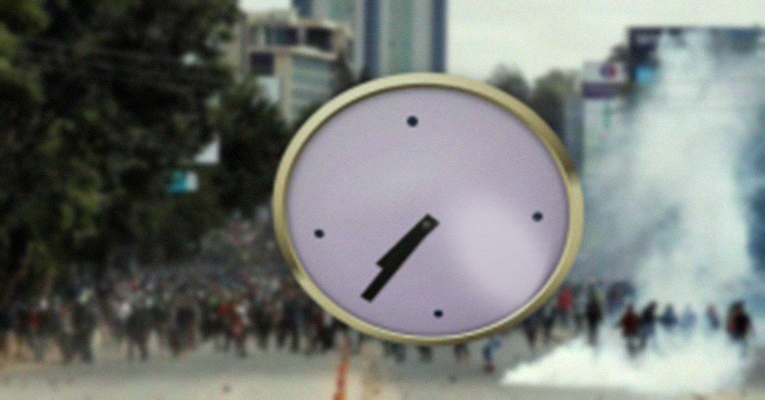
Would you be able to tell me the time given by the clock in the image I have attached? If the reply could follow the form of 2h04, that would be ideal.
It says 7h37
